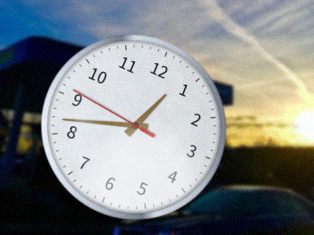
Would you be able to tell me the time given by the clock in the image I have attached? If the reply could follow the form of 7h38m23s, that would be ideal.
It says 12h41m46s
